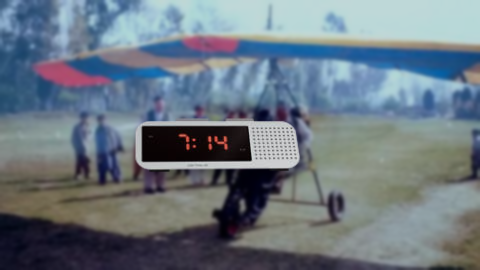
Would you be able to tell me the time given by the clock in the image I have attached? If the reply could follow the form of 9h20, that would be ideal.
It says 7h14
